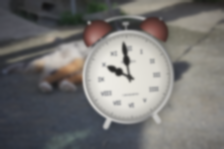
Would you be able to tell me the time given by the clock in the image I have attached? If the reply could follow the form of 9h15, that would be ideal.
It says 9h59
